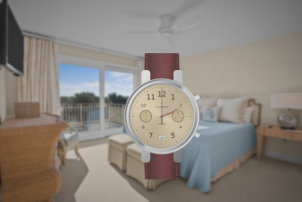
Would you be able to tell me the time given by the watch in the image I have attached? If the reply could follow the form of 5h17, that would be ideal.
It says 2h10
